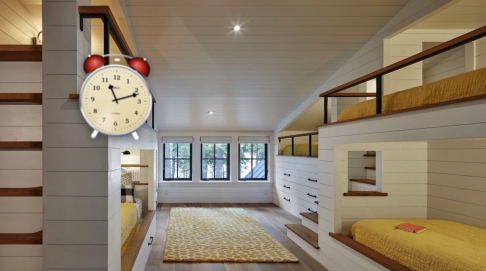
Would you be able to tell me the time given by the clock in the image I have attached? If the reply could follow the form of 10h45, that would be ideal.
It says 11h12
